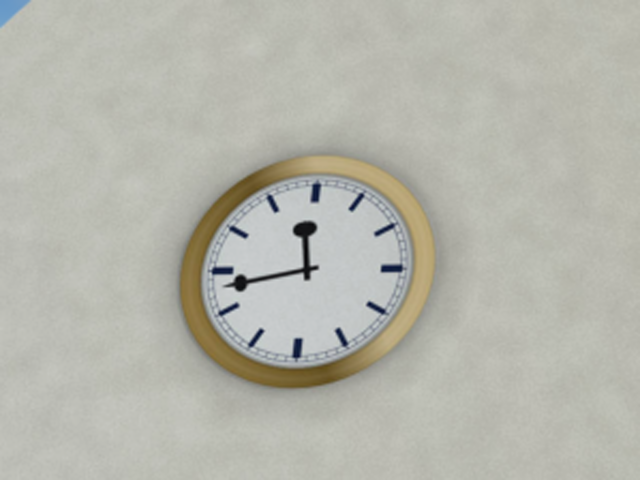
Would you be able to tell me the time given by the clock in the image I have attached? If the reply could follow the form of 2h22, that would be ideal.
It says 11h43
